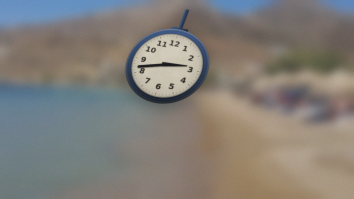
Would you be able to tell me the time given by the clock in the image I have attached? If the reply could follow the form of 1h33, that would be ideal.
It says 2h42
